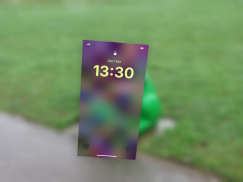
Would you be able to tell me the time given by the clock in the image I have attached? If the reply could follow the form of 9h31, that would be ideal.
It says 13h30
